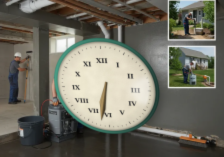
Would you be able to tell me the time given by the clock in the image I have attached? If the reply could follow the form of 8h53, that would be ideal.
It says 6h32
